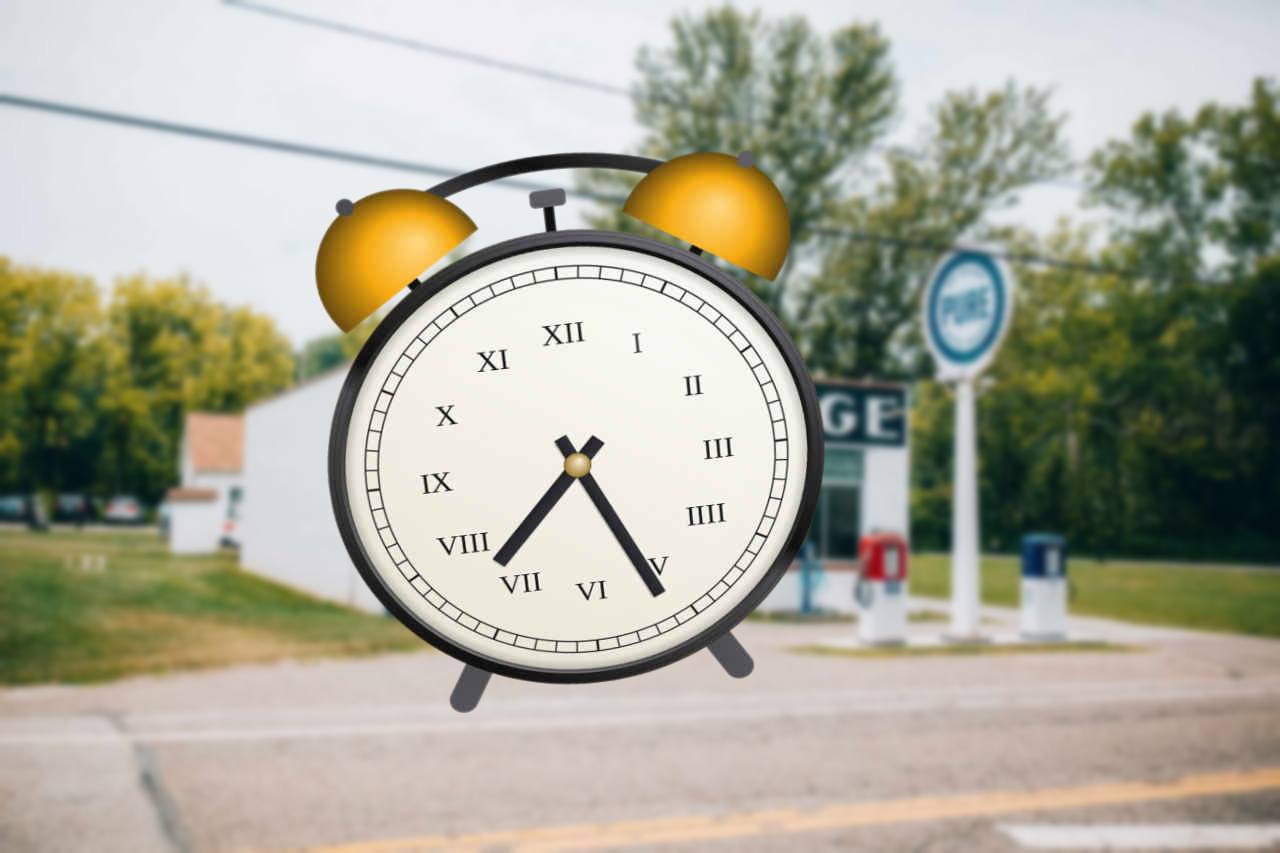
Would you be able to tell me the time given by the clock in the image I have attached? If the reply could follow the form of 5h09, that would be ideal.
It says 7h26
